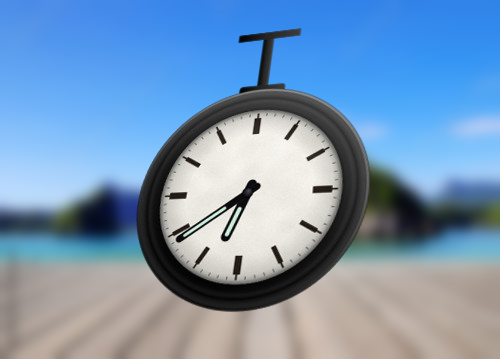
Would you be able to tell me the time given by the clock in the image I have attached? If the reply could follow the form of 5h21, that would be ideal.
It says 6h39
